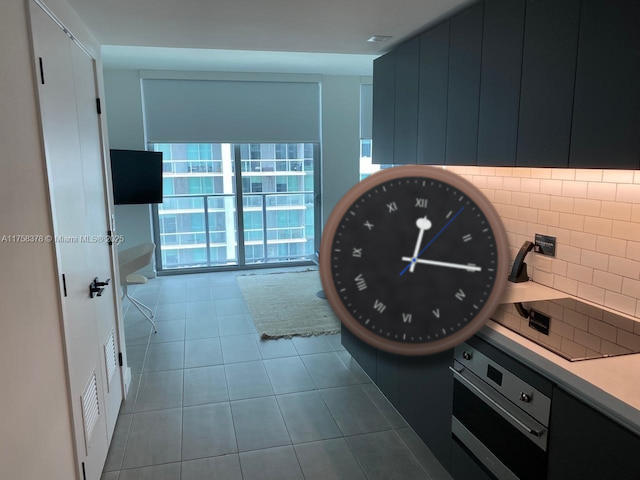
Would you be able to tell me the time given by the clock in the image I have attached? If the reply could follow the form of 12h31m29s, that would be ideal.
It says 12h15m06s
